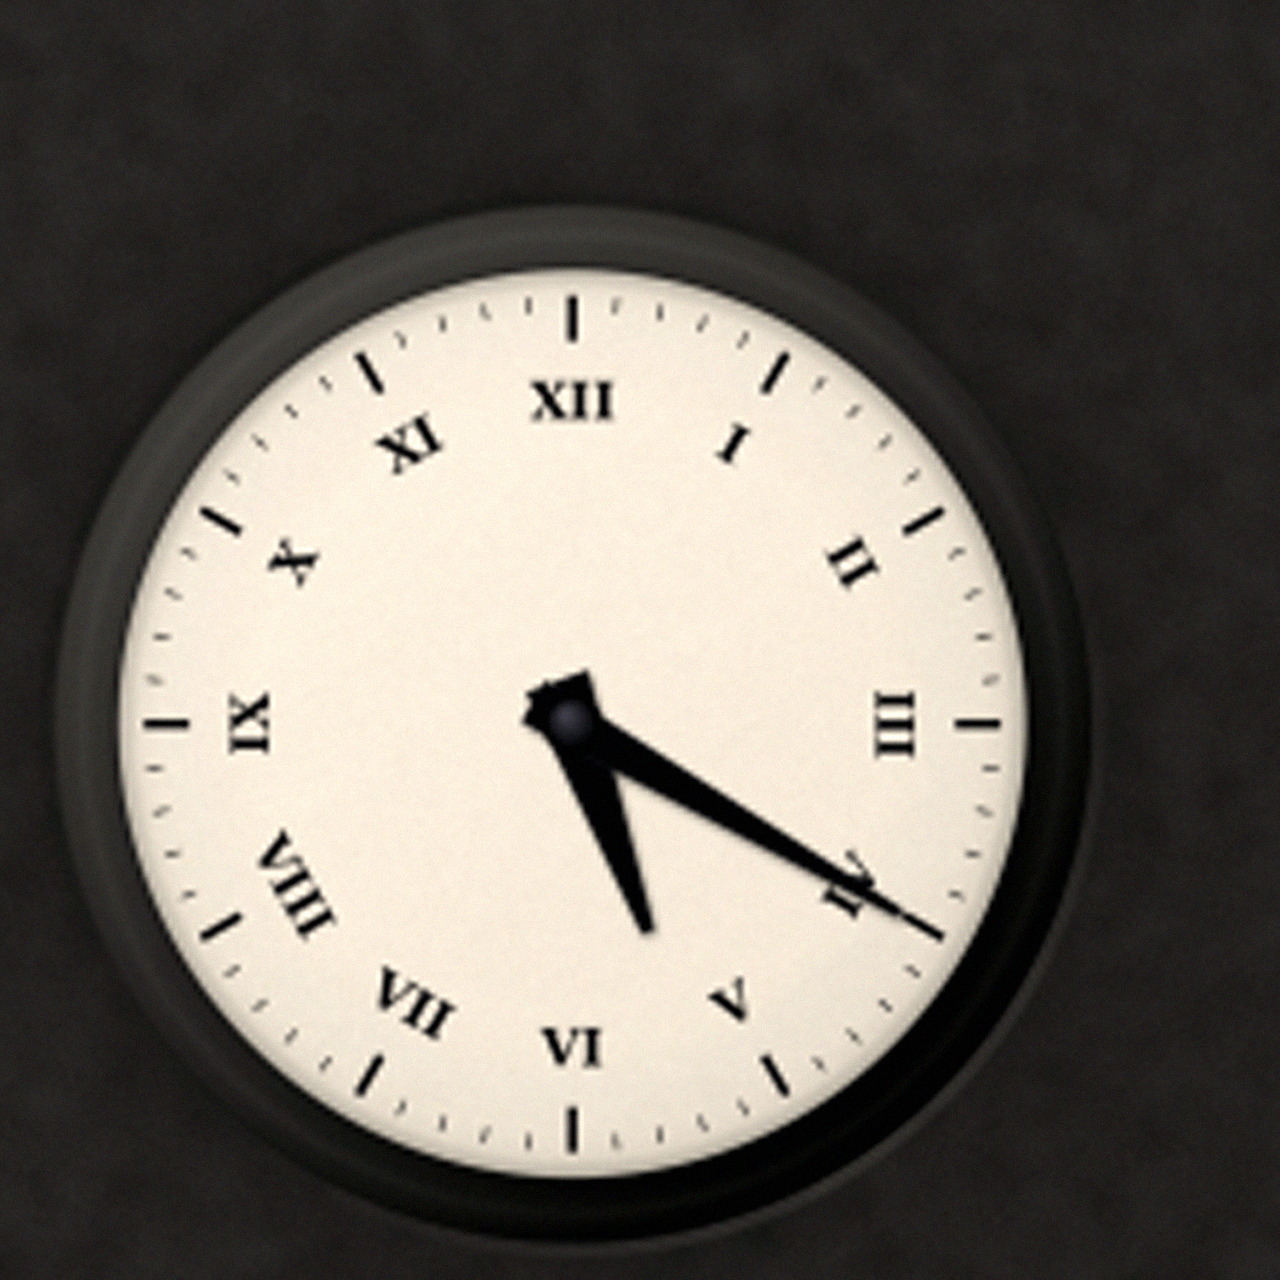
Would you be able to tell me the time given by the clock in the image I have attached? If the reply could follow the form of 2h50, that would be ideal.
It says 5h20
